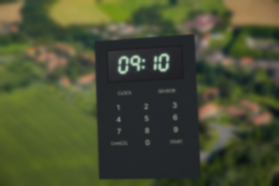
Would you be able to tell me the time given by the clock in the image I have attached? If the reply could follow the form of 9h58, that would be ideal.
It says 9h10
